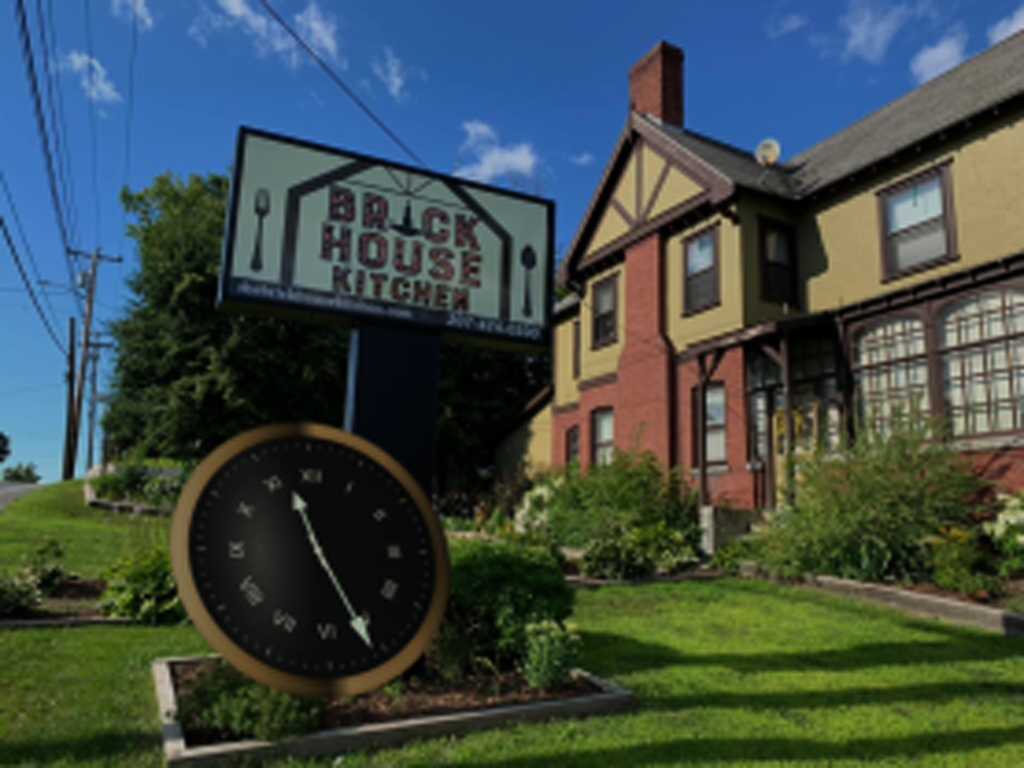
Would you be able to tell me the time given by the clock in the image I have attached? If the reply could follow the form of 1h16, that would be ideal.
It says 11h26
